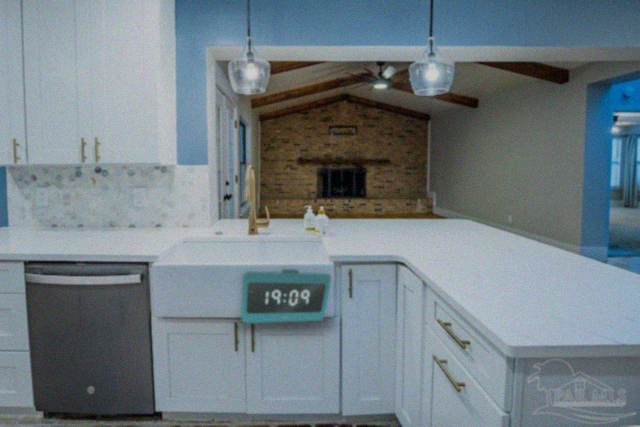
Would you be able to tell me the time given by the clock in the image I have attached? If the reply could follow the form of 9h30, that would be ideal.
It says 19h09
